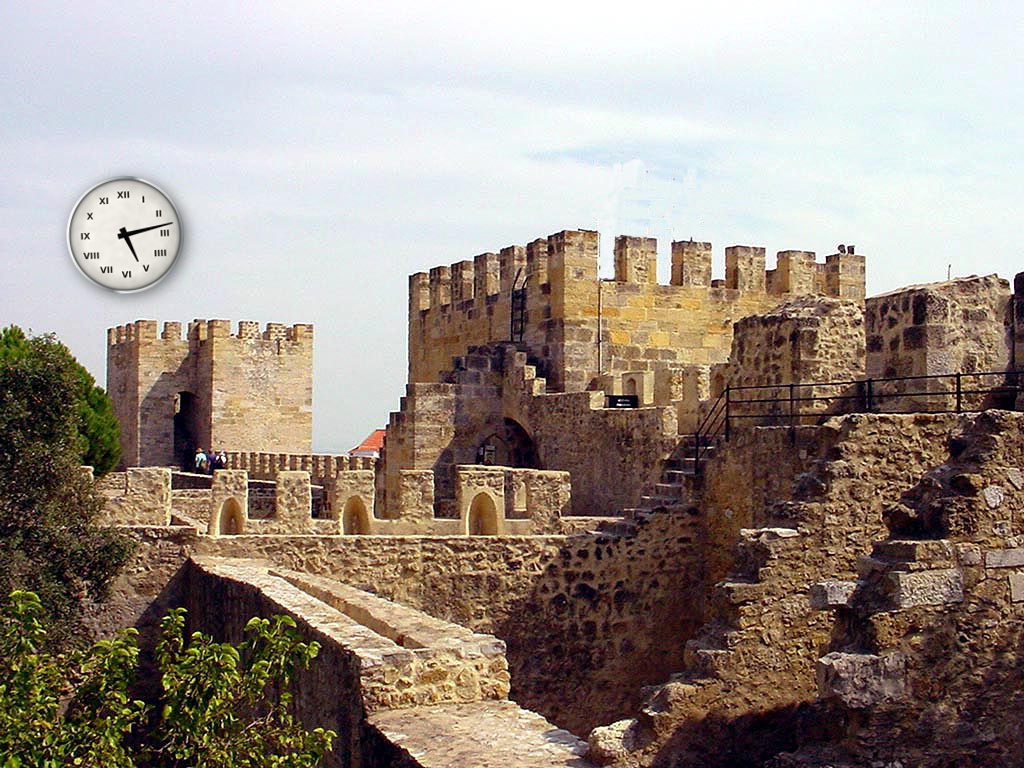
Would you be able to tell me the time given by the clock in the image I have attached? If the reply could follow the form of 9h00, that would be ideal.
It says 5h13
